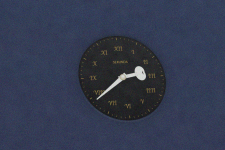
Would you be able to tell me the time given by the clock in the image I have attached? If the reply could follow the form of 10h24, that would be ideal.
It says 2h39
